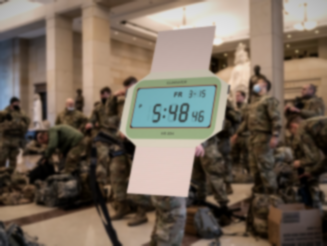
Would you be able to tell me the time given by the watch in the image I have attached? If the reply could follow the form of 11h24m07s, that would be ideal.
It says 5h48m46s
